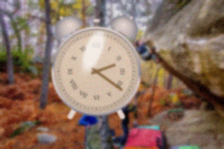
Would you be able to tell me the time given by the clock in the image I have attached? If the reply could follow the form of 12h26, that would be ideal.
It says 2h21
